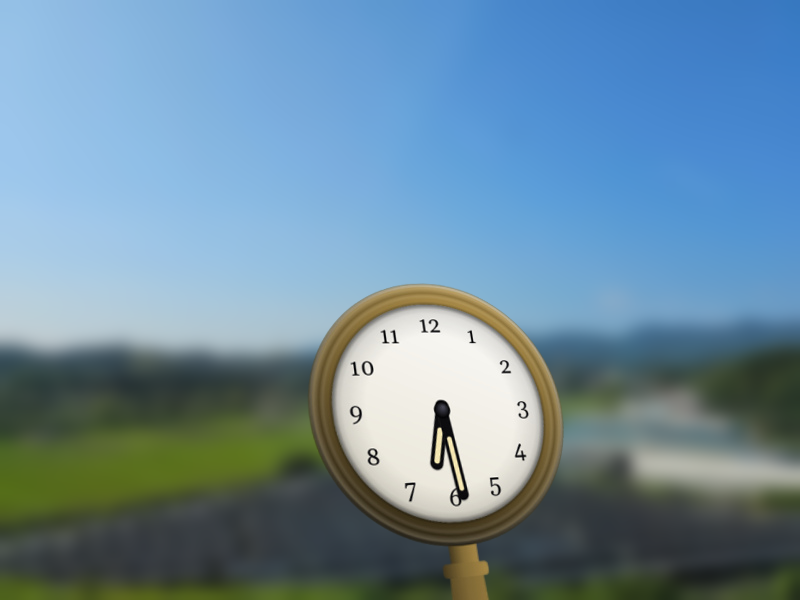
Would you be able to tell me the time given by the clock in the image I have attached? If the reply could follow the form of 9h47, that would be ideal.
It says 6h29
